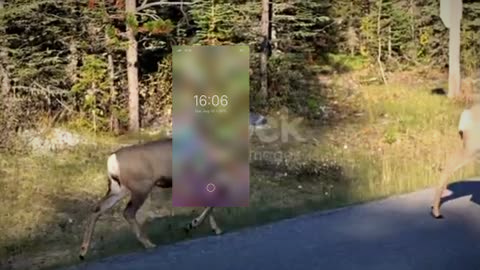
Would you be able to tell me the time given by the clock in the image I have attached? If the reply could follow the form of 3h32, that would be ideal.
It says 16h06
